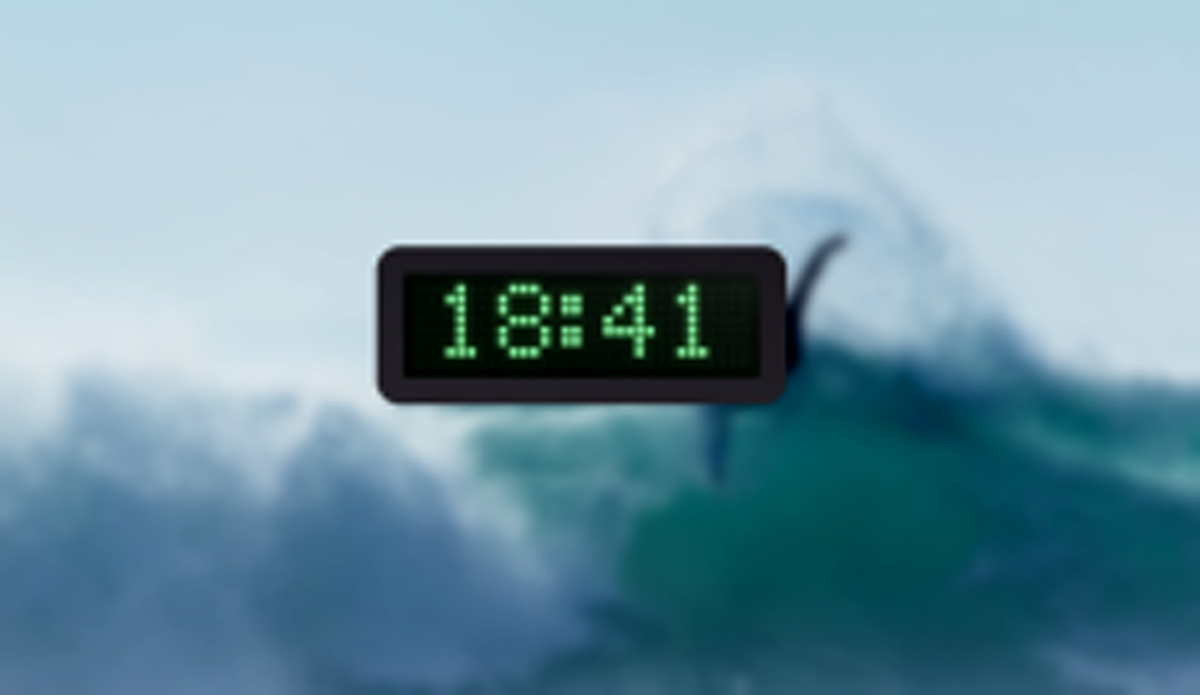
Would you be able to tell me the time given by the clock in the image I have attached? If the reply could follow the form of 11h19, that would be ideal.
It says 18h41
